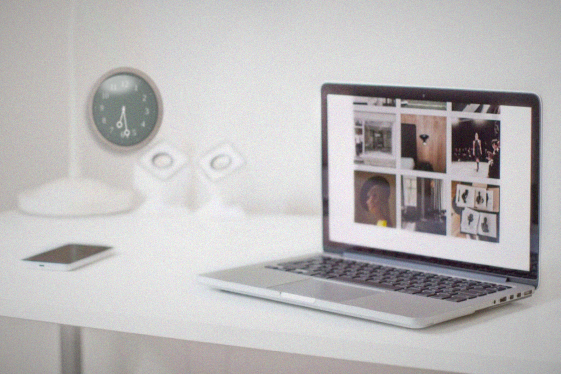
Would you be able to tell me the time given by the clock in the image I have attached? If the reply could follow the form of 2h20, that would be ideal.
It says 6h28
